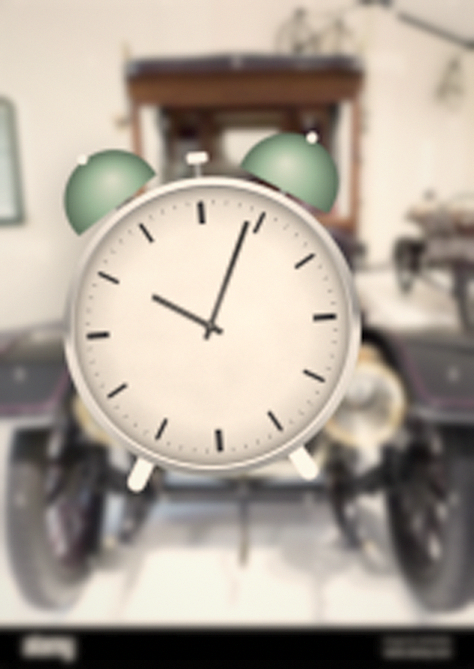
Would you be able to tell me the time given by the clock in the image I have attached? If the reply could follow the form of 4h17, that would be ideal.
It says 10h04
